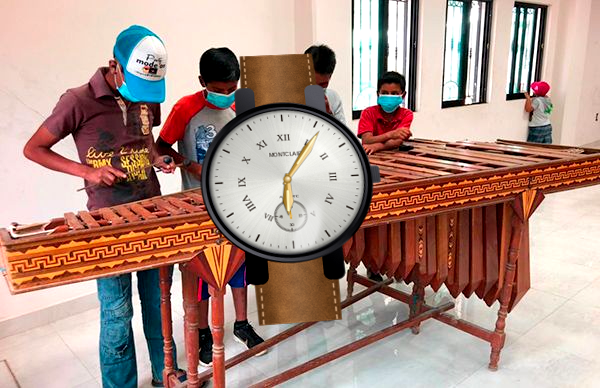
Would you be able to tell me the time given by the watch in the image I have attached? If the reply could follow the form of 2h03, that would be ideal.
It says 6h06
